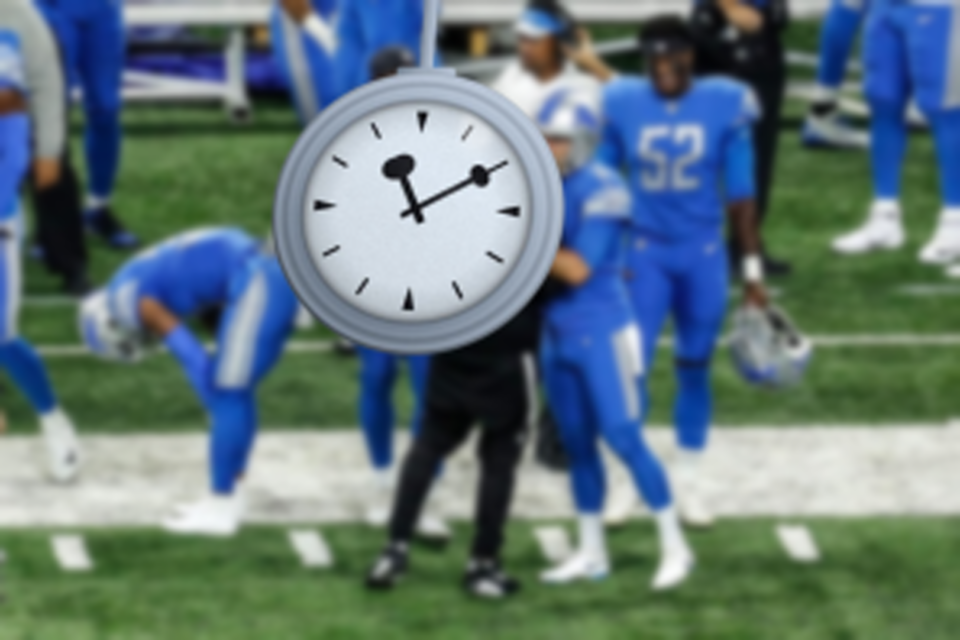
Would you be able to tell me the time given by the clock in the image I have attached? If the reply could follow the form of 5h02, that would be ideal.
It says 11h10
